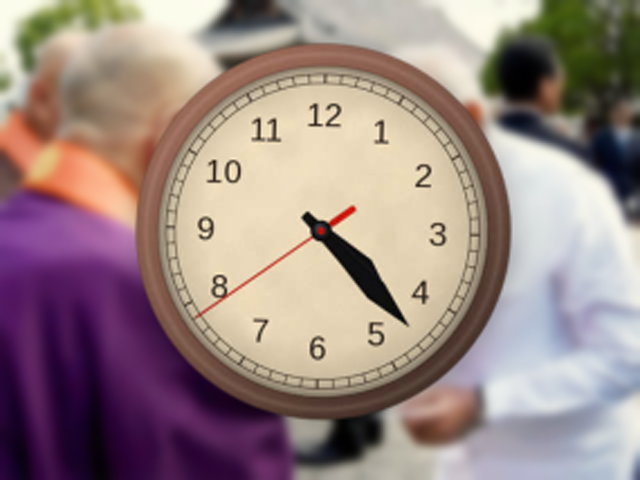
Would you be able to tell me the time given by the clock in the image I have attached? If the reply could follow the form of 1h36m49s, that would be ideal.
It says 4h22m39s
